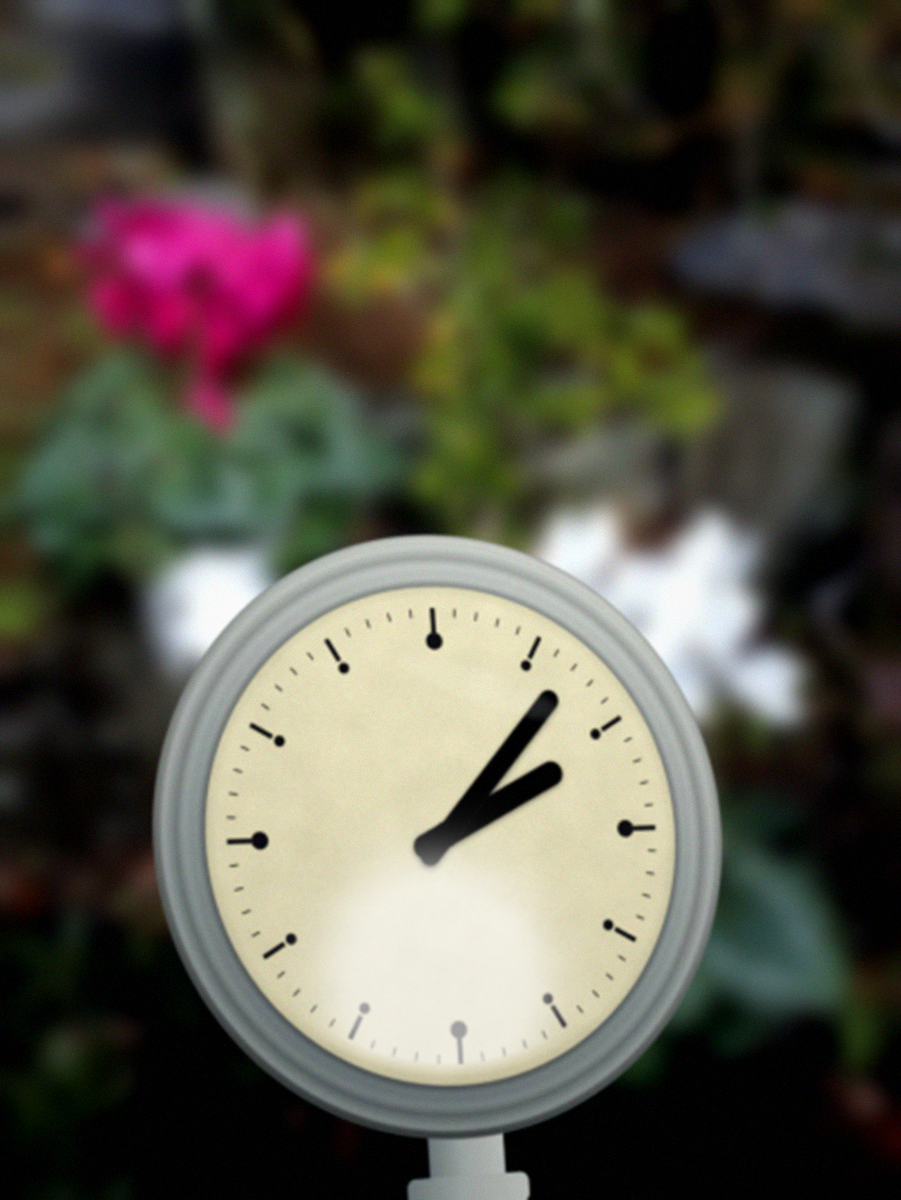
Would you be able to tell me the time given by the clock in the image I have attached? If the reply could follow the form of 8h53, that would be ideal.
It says 2h07
